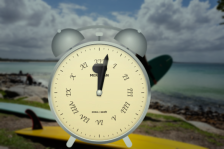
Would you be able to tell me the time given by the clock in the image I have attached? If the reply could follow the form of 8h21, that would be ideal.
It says 12h02
